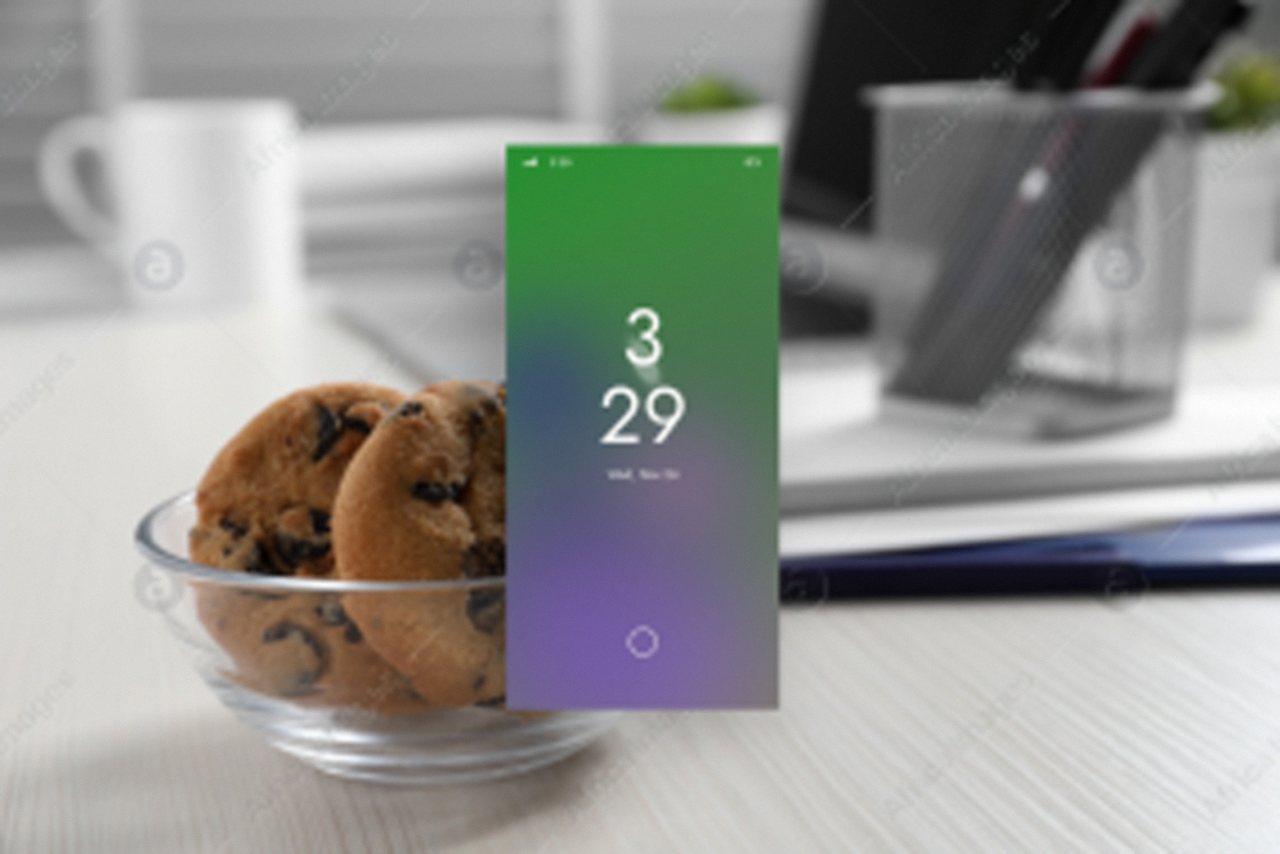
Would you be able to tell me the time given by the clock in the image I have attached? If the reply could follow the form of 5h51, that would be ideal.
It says 3h29
